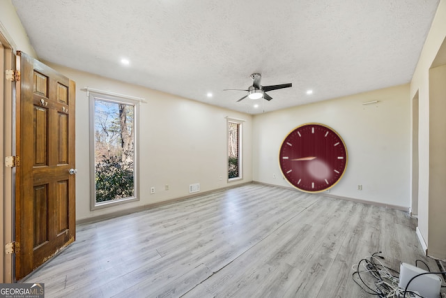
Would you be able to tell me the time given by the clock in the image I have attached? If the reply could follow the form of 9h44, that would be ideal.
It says 8h44
